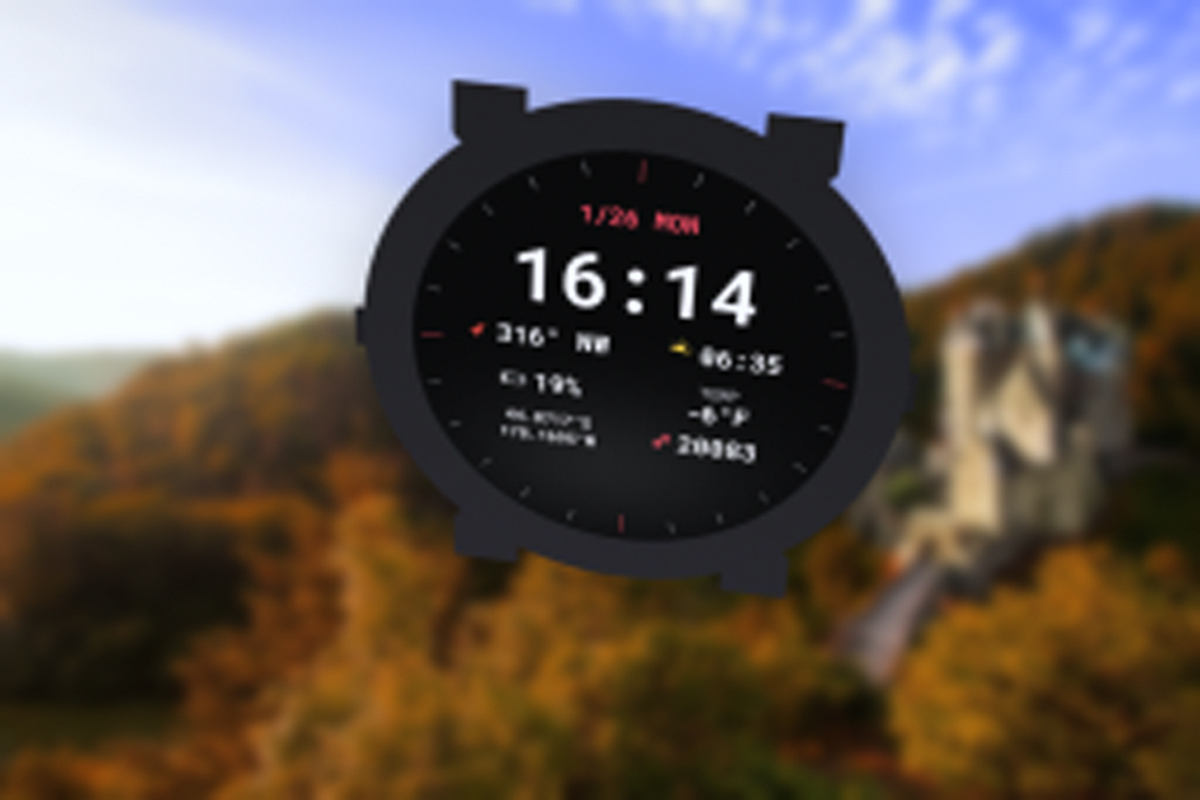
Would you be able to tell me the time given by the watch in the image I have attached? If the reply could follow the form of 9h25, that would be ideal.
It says 16h14
